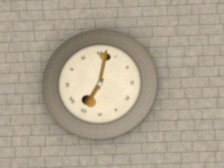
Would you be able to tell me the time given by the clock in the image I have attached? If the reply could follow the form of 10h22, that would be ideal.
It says 7h02
